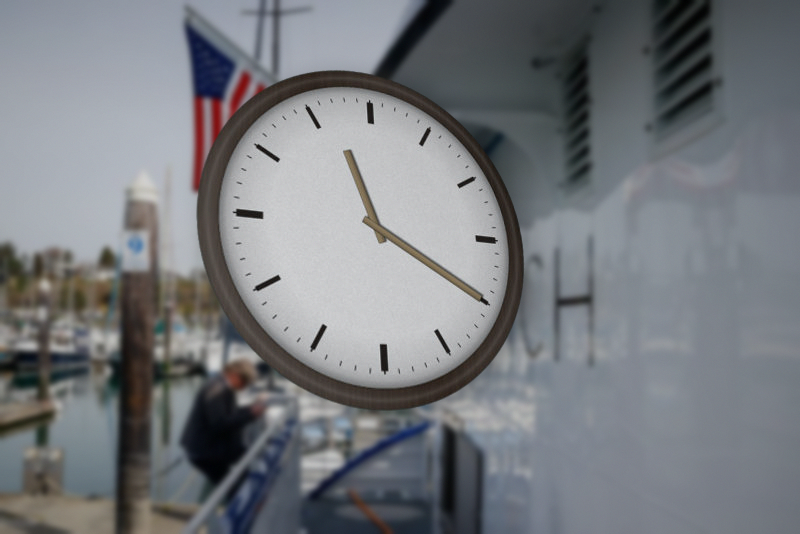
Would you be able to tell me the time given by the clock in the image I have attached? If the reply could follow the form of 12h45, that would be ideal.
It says 11h20
